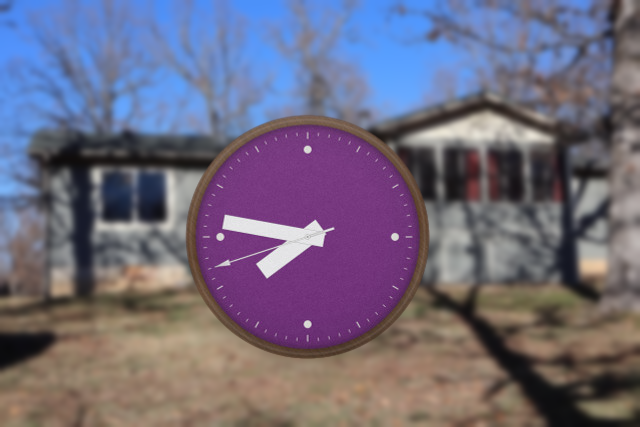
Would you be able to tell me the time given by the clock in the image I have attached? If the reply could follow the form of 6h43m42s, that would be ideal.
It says 7h46m42s
